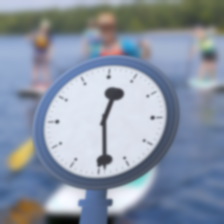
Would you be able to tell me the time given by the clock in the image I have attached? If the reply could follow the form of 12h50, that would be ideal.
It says 12h29
